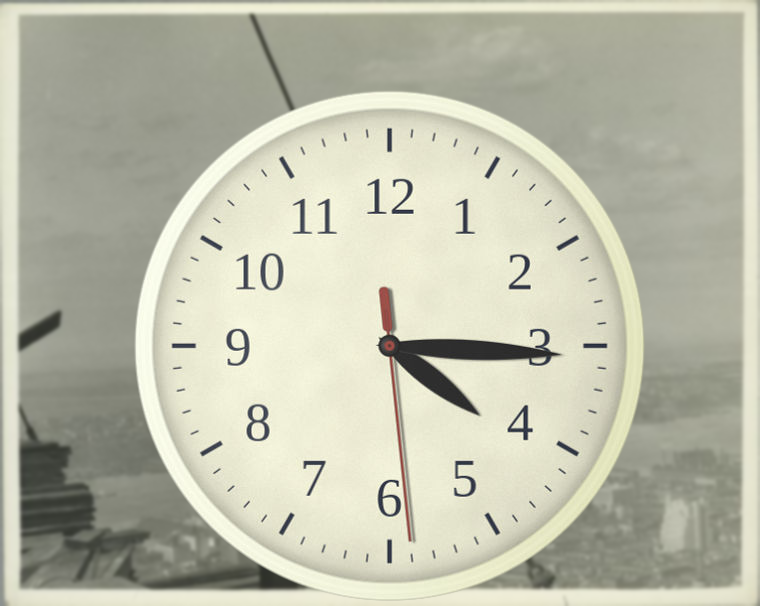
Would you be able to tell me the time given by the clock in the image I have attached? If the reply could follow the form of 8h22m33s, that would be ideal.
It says 4h15m29s
